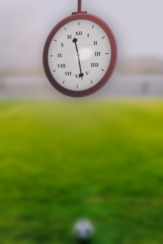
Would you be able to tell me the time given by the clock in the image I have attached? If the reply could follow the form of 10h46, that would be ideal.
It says 11h28
